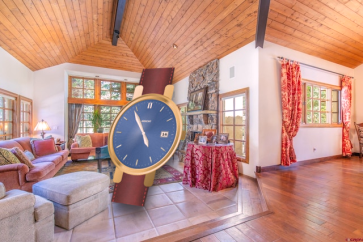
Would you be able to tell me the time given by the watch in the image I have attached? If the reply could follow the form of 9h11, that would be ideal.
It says 4h54
